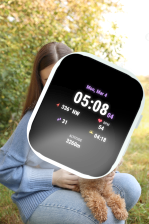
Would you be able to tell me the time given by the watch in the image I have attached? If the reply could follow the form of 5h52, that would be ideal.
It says 5h08
